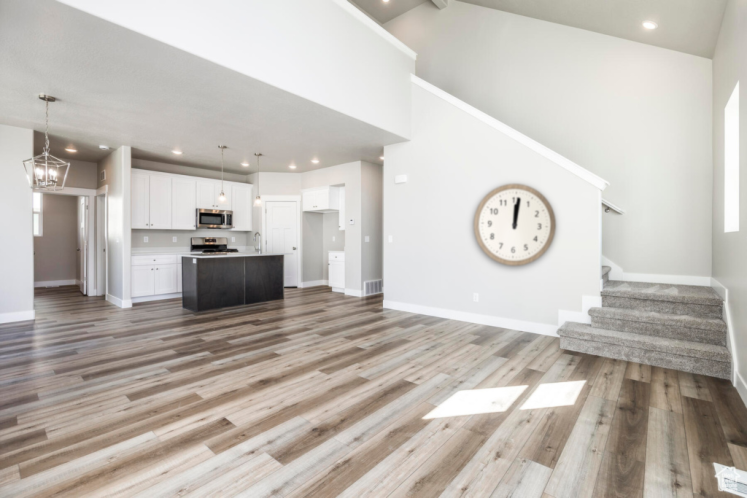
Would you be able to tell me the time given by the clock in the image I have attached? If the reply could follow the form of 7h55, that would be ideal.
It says 12h01
